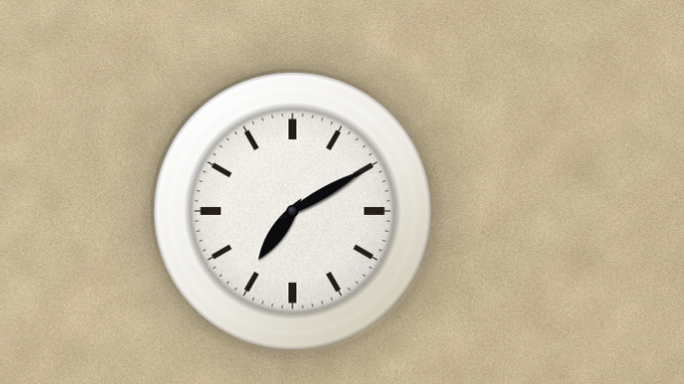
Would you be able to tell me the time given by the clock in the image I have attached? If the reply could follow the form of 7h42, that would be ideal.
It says 7h10
